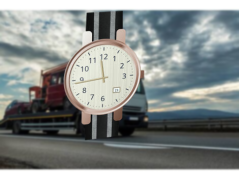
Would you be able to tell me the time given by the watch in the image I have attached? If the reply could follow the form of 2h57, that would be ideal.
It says 11h44
